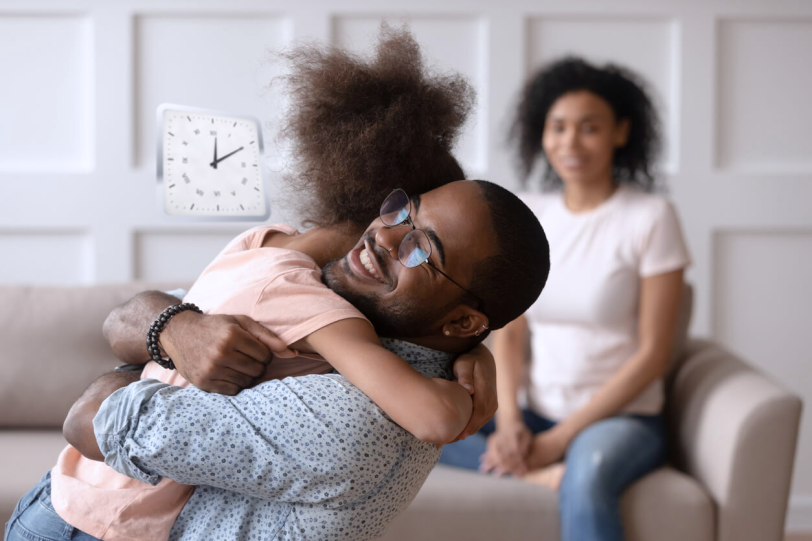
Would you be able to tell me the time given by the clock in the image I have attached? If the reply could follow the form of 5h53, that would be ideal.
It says 12h10
